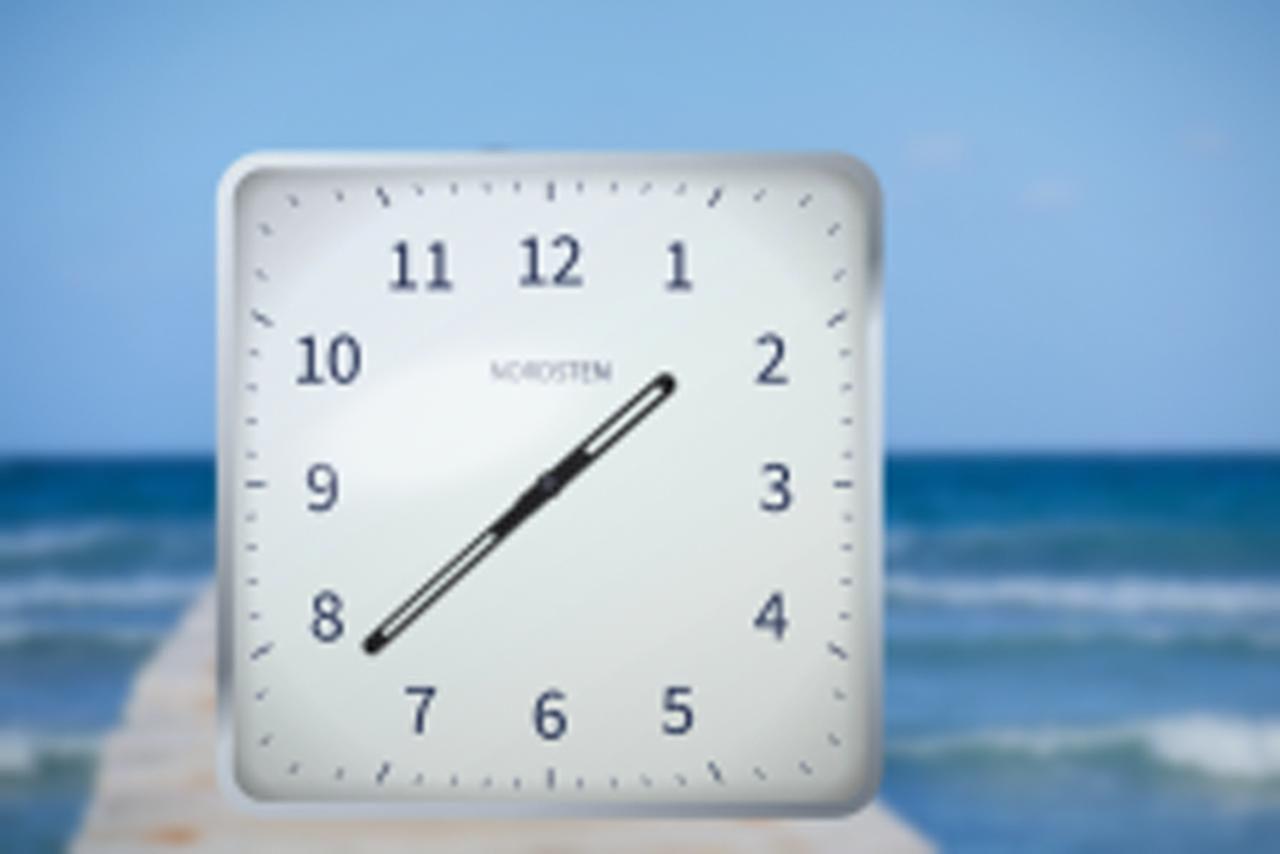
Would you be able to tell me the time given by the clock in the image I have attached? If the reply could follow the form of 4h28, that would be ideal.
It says 1h38
